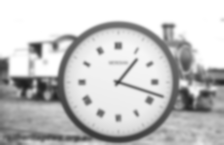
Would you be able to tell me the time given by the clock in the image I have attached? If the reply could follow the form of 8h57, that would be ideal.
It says 1h18
